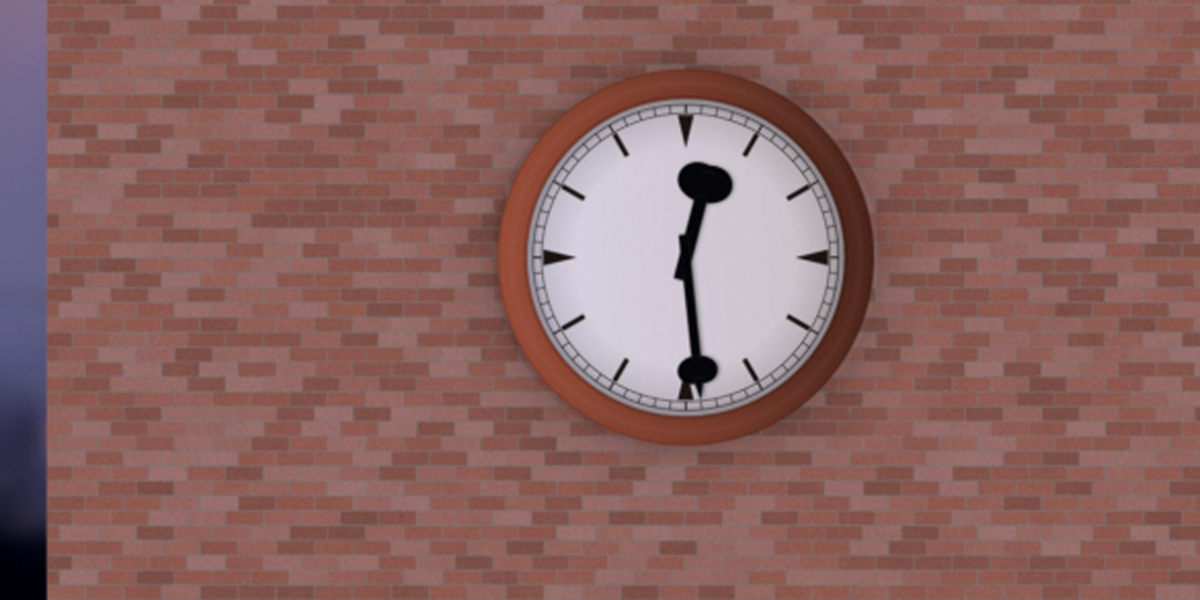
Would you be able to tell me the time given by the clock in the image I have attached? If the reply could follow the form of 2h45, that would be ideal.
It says 12h29
